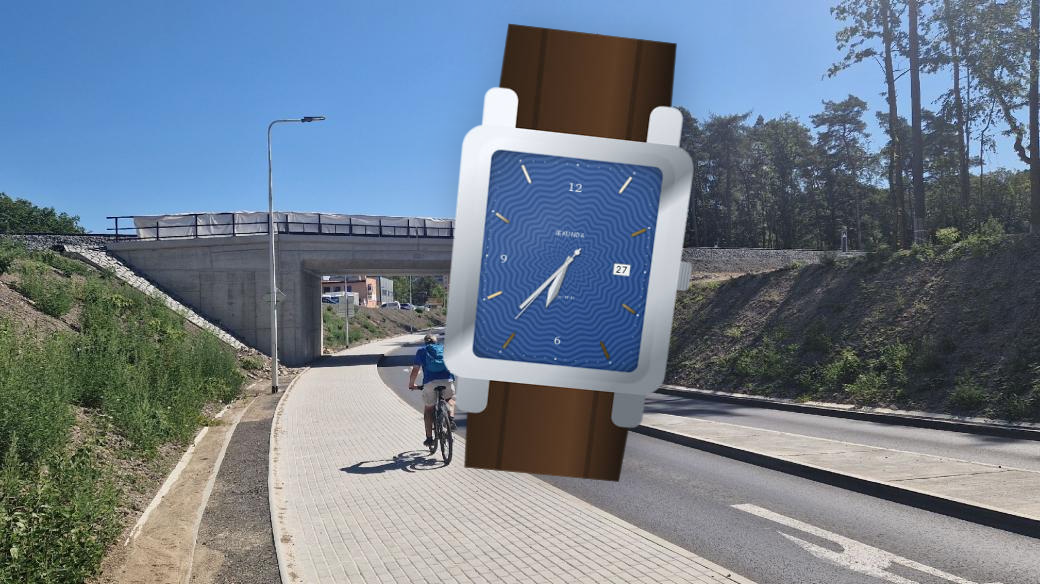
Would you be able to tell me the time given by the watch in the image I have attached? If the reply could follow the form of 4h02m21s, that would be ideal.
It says 6h36m36s
